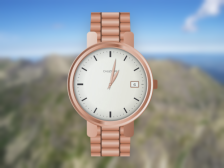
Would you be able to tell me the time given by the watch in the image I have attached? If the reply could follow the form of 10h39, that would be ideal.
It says 1h02
